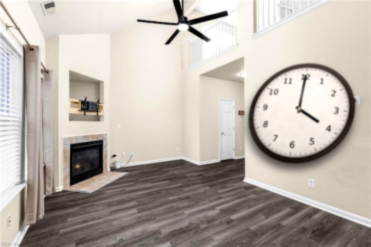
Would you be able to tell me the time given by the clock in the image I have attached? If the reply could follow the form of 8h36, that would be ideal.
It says 4h00
